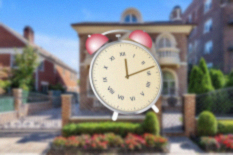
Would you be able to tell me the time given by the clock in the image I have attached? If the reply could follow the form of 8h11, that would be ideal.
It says 12h13
